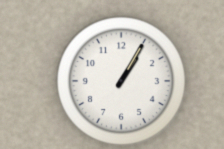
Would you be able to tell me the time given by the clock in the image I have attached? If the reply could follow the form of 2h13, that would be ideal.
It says 1h05
